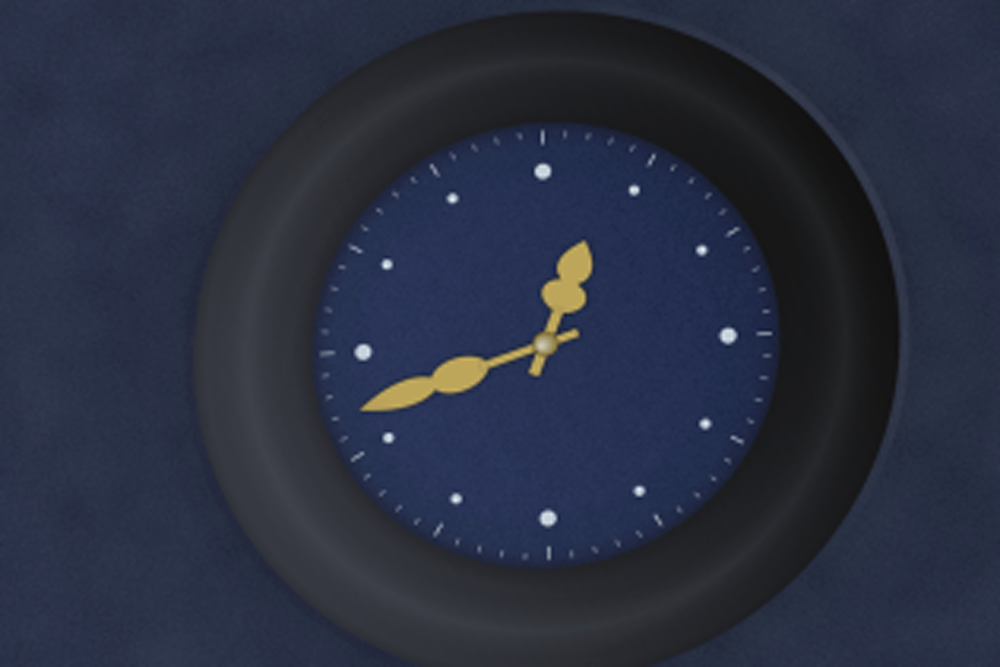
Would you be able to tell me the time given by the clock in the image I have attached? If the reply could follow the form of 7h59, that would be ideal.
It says 12h42
